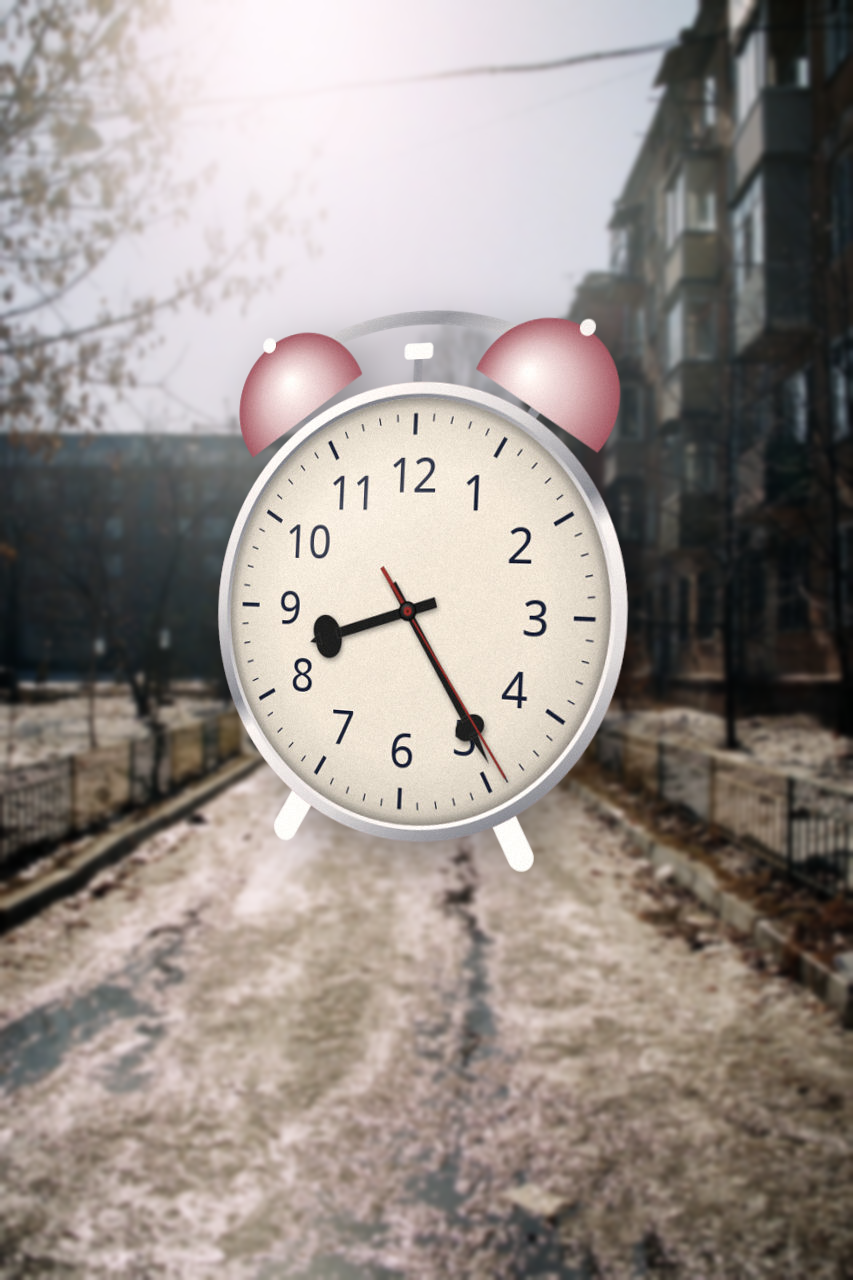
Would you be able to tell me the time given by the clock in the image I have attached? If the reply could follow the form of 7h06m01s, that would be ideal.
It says 8h24m24s
